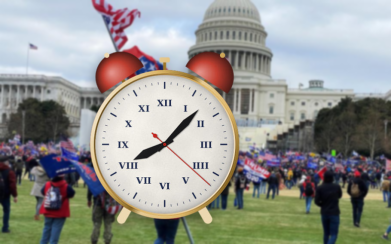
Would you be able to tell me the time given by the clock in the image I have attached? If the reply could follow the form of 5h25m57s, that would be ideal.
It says 8h07m22s
